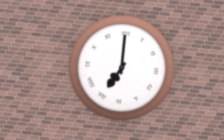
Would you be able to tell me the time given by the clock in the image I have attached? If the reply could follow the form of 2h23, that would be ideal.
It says 7h00
